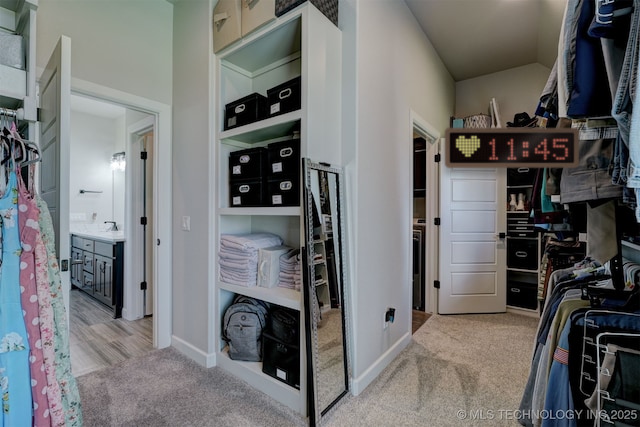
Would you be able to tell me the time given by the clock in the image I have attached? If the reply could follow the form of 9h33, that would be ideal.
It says 11h45
